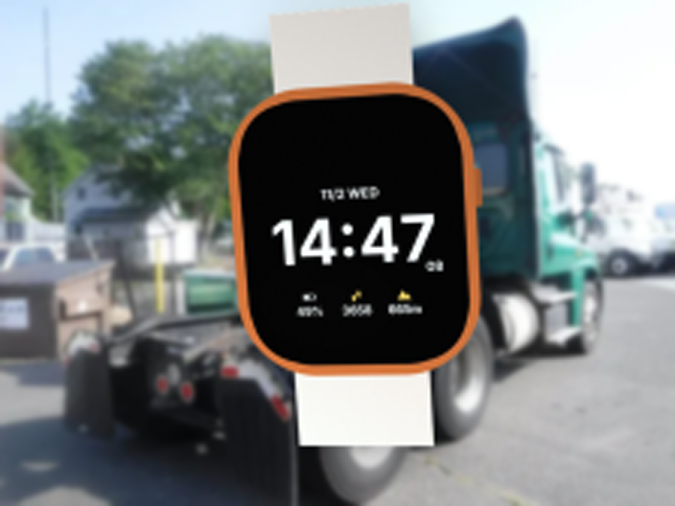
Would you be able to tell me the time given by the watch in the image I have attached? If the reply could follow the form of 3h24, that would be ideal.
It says 14h47
